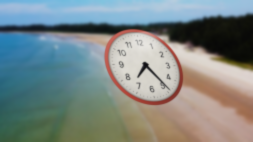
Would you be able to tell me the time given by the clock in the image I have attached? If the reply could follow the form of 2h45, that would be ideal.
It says 7h24
